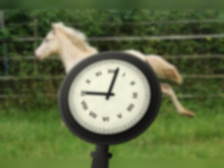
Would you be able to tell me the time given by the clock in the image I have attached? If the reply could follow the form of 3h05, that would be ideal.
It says 9h02
